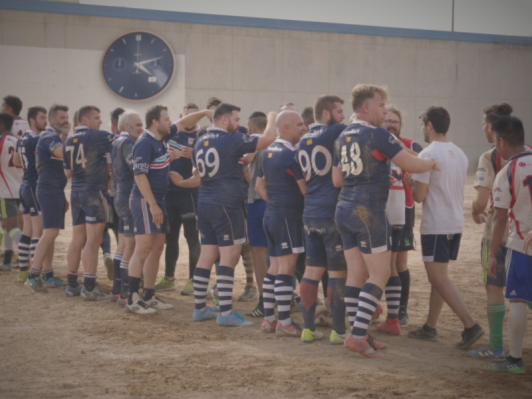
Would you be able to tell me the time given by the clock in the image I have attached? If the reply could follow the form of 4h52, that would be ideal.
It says 4h12
